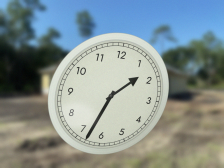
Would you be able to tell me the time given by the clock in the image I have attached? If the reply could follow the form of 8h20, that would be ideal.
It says 1h33
